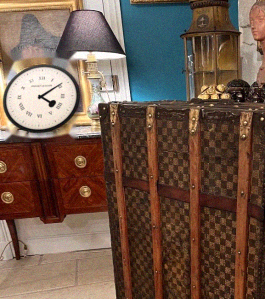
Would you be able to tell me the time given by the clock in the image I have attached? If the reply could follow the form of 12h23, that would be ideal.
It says 4h09
